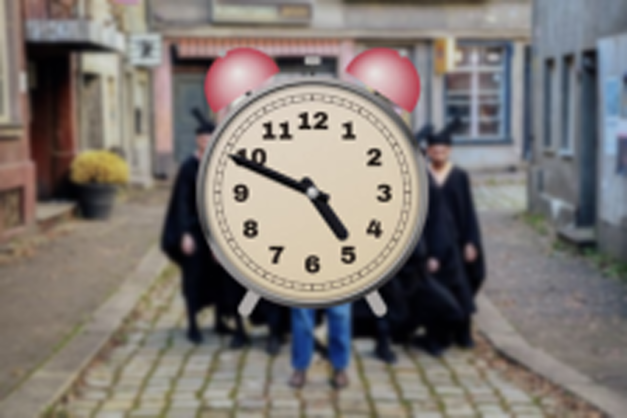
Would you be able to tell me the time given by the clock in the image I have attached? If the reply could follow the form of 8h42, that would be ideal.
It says 4h49
